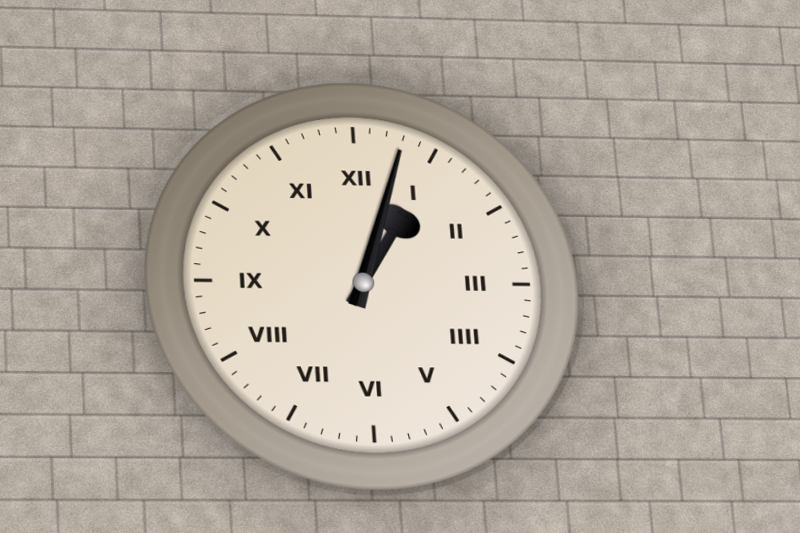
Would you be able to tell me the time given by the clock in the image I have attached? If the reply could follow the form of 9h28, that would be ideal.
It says 1h03
